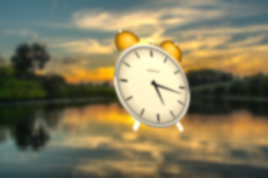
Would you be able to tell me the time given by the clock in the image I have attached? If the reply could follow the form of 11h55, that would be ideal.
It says 5h17
